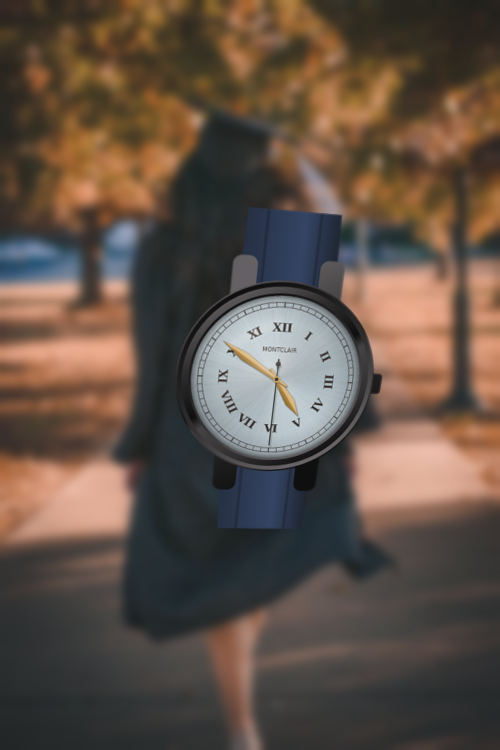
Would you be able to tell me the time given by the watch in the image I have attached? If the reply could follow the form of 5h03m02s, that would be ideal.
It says 4h50m30s
